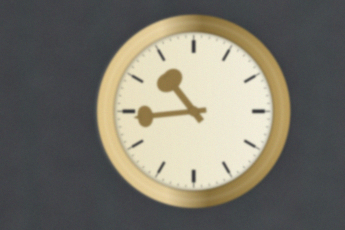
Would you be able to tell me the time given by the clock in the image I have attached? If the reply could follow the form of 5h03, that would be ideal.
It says 10h44
